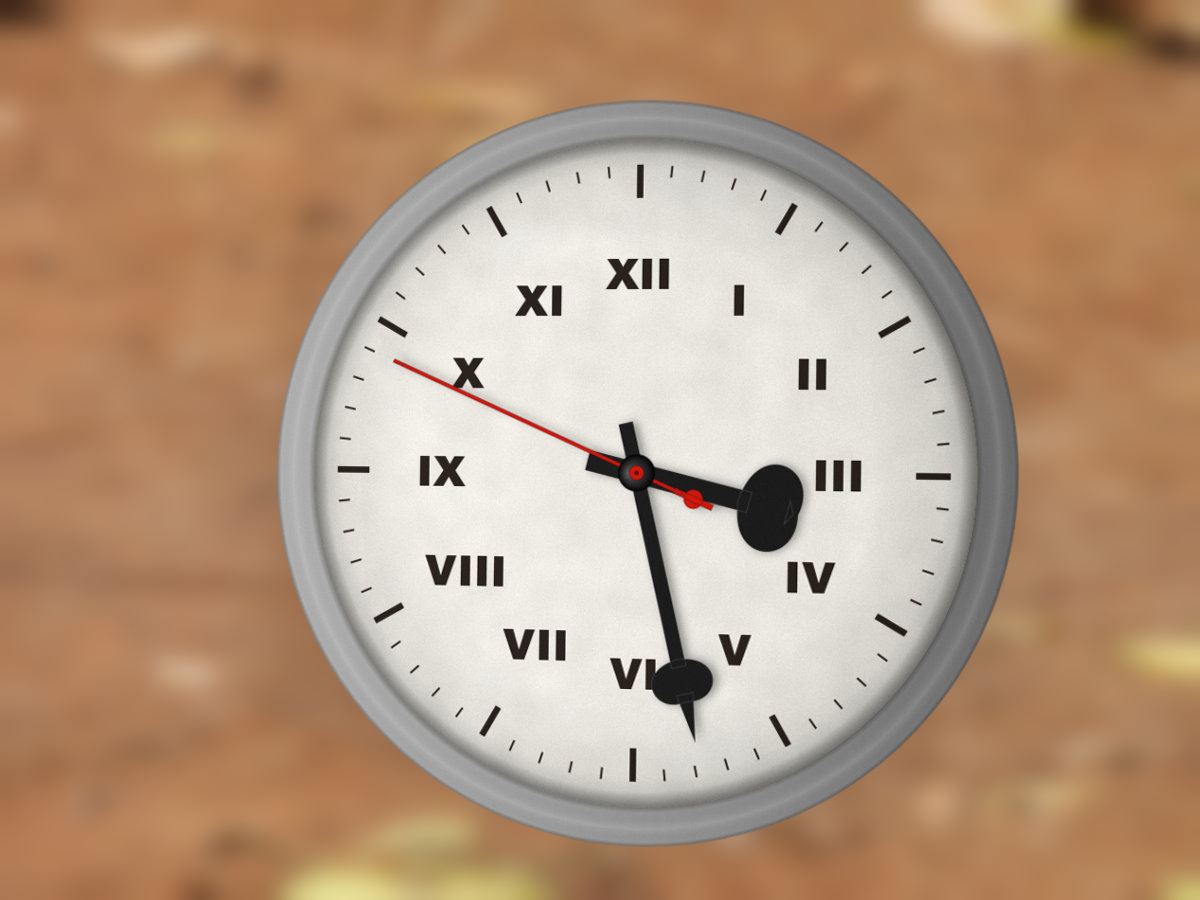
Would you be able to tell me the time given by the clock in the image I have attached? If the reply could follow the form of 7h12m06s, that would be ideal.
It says 3h27m49s
